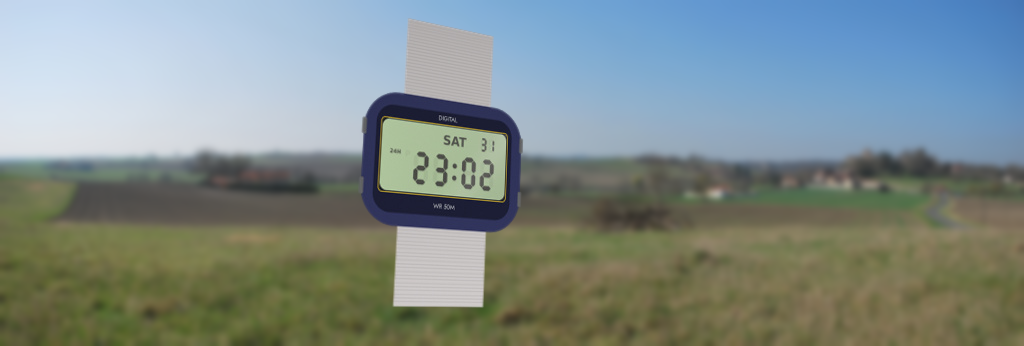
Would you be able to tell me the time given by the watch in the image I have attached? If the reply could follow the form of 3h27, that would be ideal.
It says 23h02
